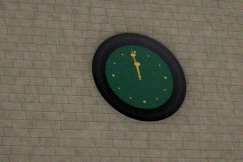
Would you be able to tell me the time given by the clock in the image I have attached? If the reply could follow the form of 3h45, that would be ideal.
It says 11h59
